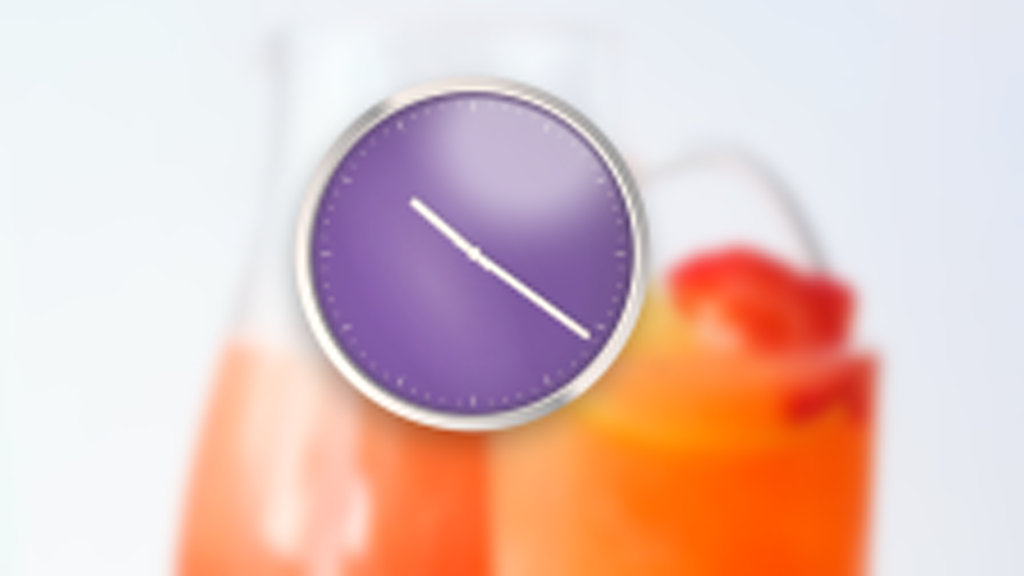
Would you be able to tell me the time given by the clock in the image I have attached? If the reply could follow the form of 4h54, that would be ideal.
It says 10h21
